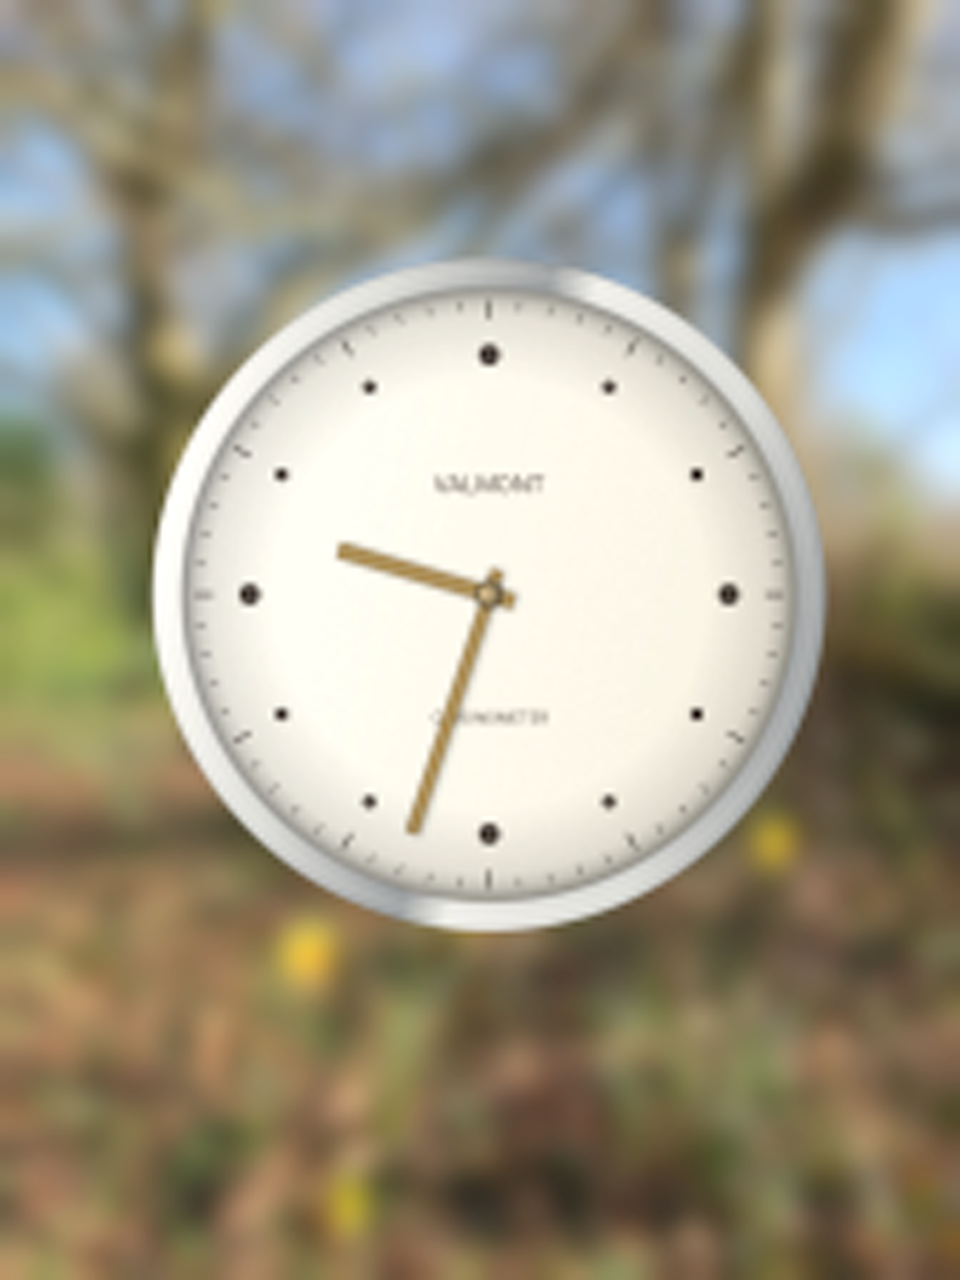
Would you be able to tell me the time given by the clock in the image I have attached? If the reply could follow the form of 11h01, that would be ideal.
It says 9h33
